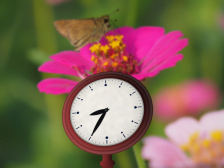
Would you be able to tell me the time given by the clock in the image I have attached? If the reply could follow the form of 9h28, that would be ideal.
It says 8h35
